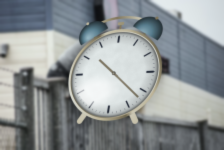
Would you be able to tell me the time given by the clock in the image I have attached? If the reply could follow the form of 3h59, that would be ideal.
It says 10h22
